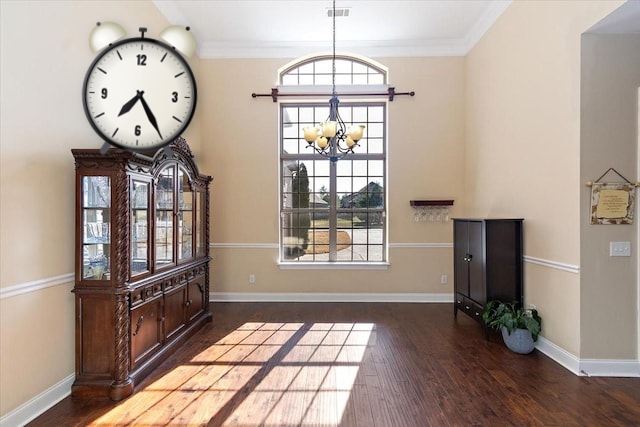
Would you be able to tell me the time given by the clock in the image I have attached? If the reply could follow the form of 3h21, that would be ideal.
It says 7h25
